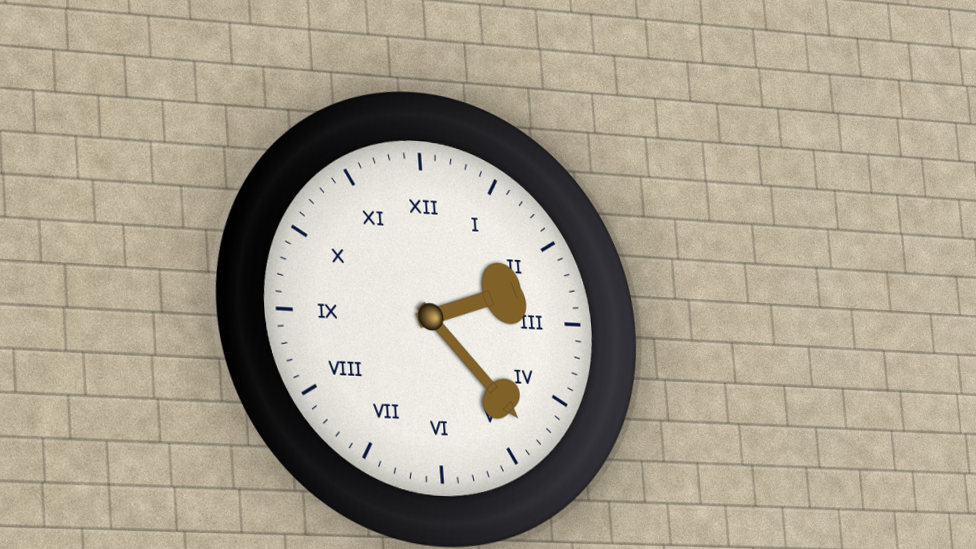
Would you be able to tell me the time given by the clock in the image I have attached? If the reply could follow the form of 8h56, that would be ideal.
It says 2h23
